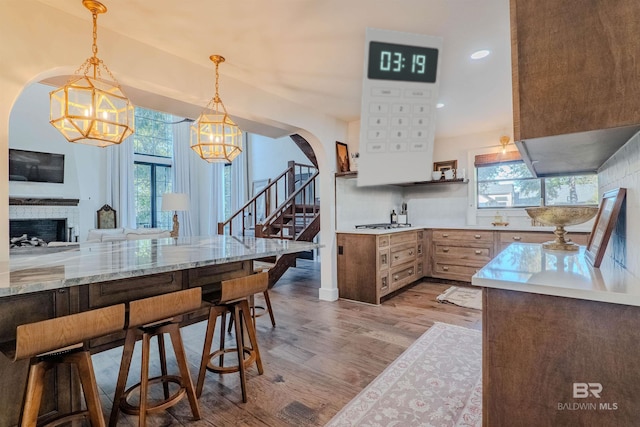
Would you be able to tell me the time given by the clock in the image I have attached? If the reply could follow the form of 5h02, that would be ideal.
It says 3h19
